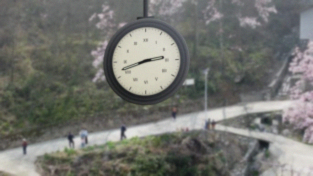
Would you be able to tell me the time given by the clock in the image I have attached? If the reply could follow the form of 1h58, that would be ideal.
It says 2h42
